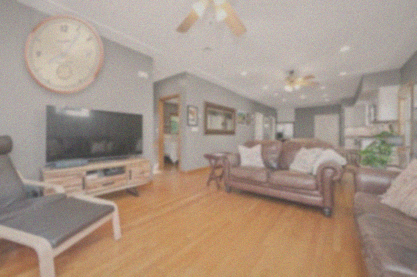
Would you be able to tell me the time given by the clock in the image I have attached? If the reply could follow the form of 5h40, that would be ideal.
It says 8h06
